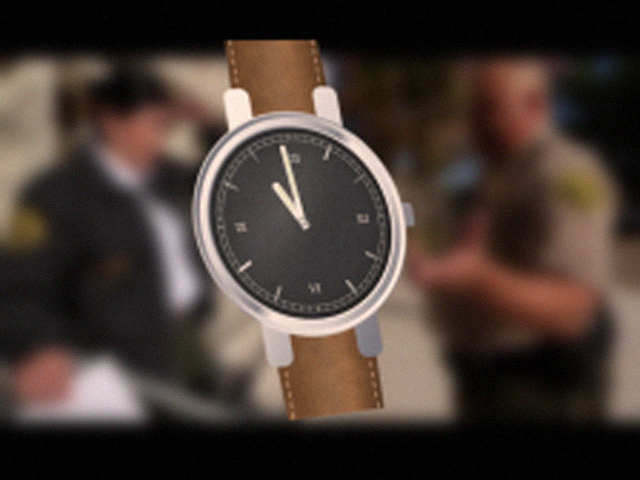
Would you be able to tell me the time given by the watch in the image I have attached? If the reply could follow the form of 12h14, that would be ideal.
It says 10h59
